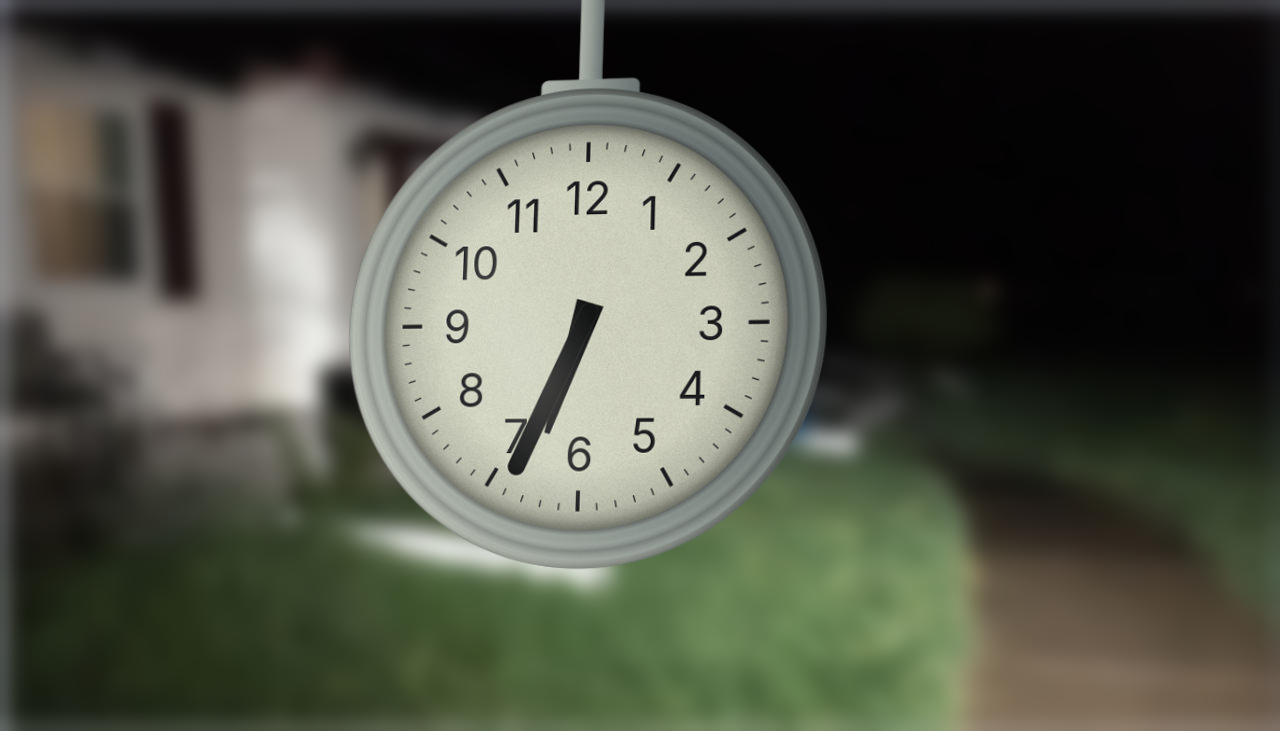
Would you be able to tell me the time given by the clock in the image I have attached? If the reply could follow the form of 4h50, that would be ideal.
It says 6h34
